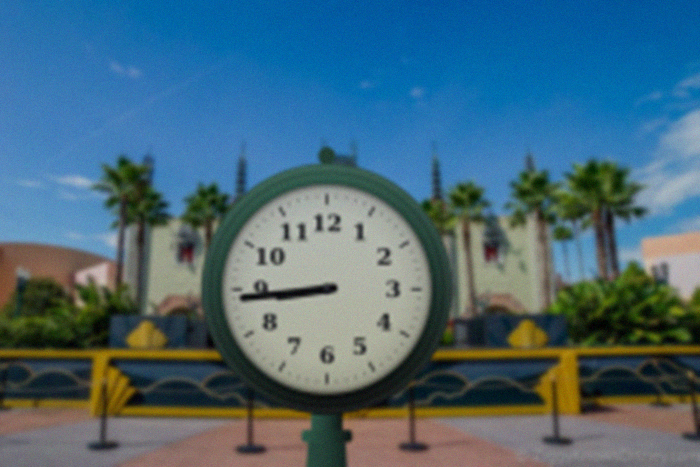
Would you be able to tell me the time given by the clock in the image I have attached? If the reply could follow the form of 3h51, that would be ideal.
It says 8h44
